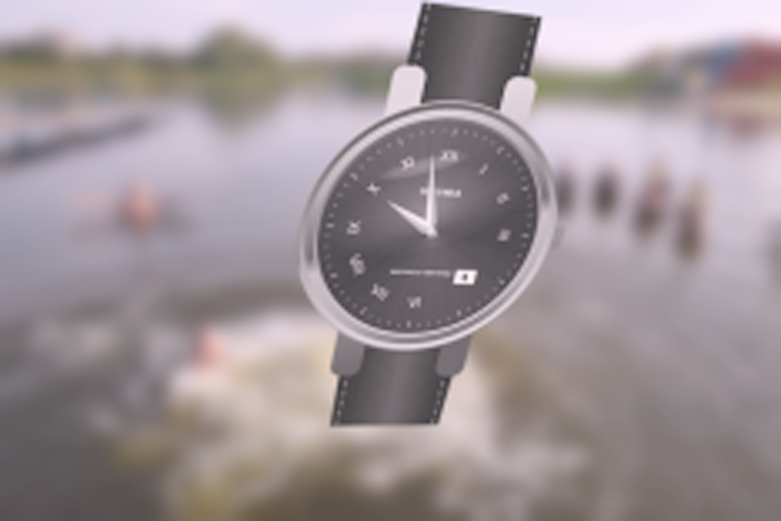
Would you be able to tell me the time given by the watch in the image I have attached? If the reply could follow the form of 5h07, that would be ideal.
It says 9h58
